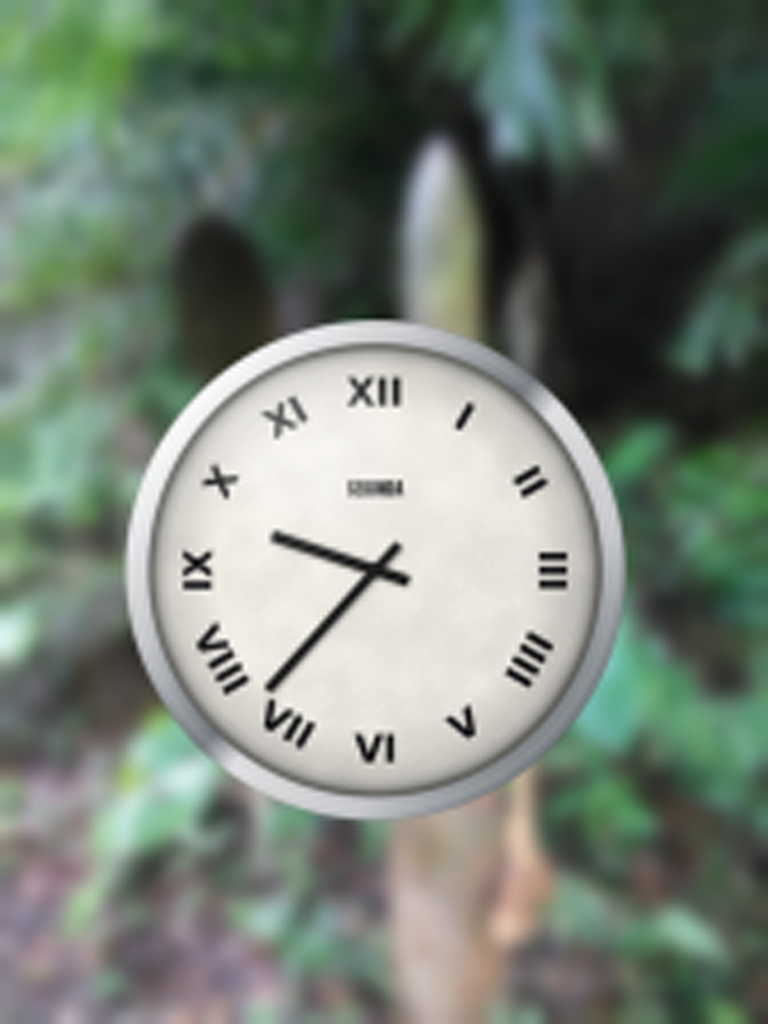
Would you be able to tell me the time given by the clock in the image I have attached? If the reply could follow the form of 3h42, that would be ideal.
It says 9h37
